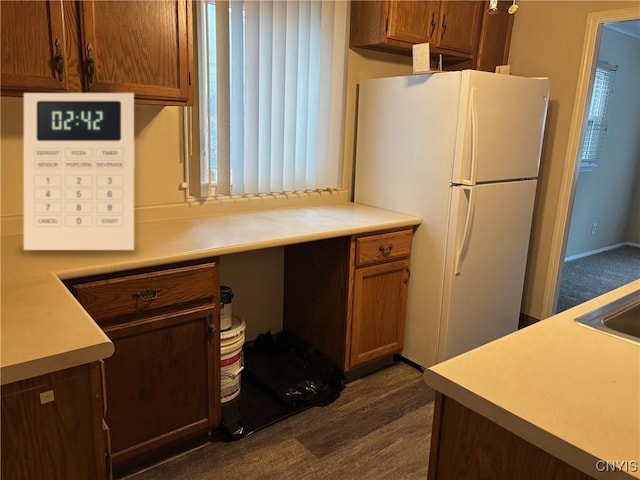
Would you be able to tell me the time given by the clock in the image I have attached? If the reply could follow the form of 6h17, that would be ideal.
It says 2h42
